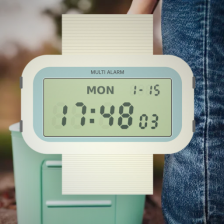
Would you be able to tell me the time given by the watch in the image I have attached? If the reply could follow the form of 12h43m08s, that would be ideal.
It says 17h48m03s
